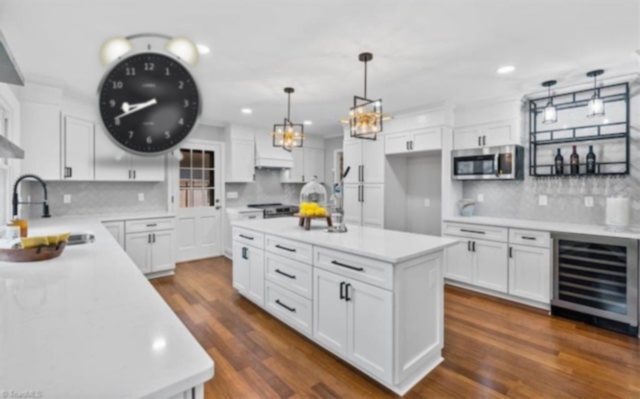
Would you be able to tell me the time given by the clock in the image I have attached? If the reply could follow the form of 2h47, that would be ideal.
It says 8h41
